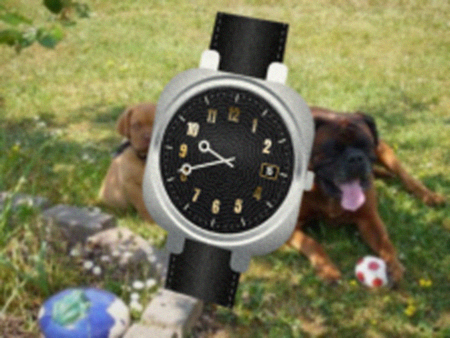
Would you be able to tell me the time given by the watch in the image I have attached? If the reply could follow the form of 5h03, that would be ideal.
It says 9h41
